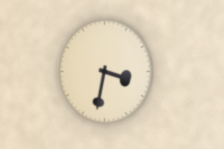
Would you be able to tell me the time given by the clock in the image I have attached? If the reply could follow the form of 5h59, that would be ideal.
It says 3h32
